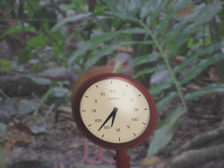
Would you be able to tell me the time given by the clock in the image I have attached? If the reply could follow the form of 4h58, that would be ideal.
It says 6h37
